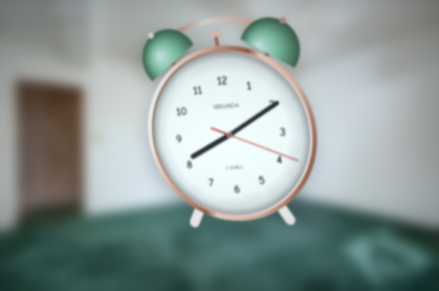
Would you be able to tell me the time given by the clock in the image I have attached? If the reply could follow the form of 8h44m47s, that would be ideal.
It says 8h10m19s
